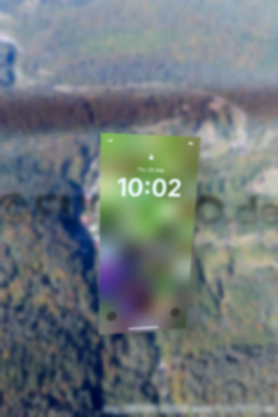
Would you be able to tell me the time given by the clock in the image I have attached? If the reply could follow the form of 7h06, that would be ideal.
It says 10h02
